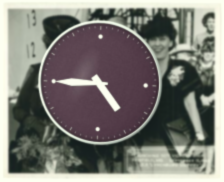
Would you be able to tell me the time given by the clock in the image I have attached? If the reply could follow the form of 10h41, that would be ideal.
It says 4h45
